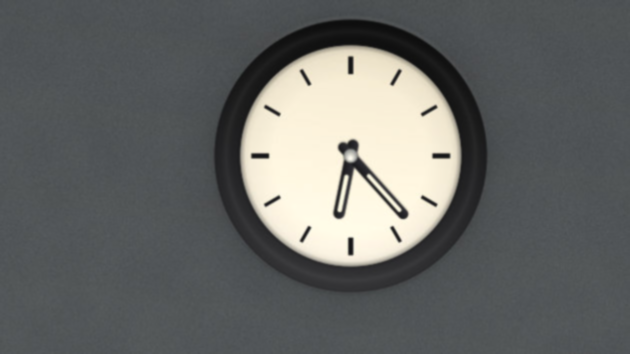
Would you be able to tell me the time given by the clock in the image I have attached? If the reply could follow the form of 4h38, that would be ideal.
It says 6h23
